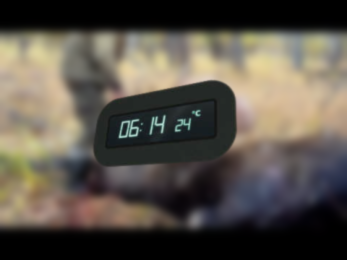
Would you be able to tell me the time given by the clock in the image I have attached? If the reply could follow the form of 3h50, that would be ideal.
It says 6h14
